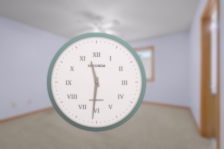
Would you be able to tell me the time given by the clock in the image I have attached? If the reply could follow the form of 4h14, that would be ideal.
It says 11h31
